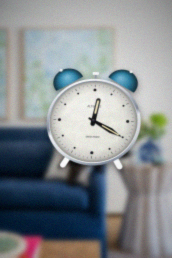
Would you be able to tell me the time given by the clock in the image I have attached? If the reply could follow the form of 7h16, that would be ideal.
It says 12h20
